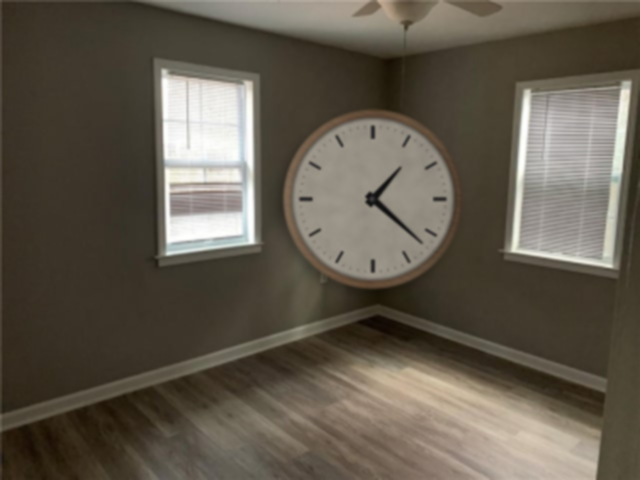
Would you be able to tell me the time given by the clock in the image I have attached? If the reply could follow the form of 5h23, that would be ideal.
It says 1h22
